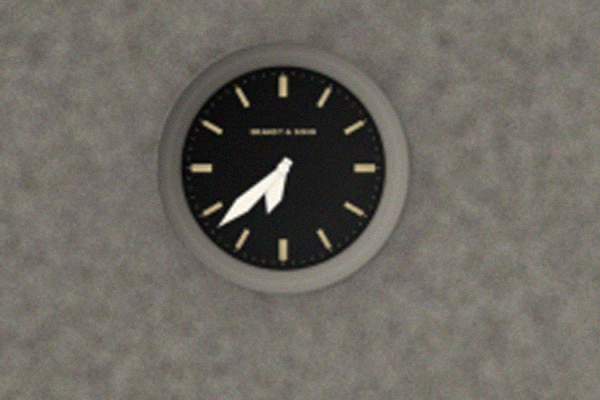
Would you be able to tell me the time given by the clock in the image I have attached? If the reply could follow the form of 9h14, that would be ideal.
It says 6h38
